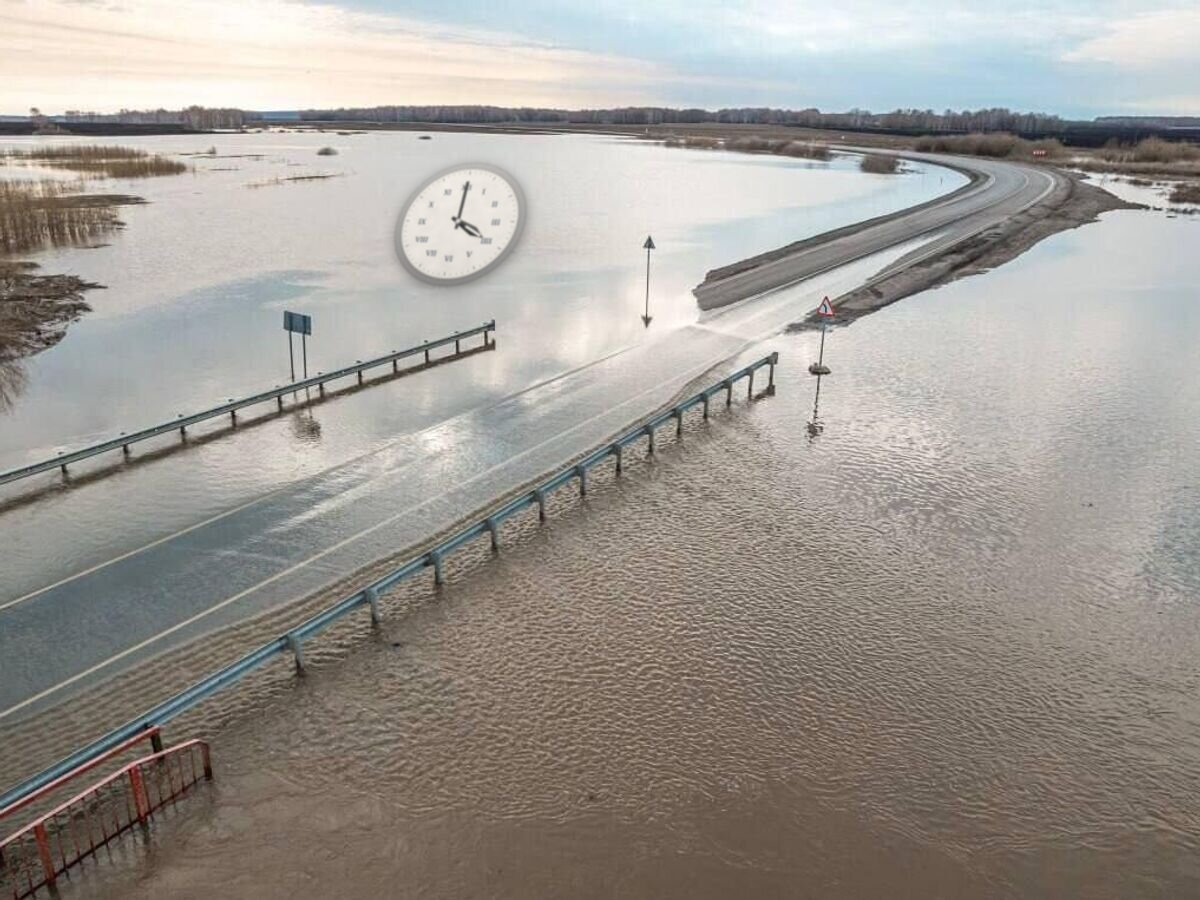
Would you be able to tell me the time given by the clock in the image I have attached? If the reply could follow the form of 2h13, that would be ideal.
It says 4h00
